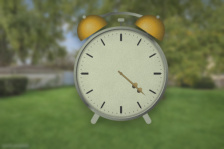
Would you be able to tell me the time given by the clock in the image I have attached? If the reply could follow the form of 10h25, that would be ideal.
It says 4h22
